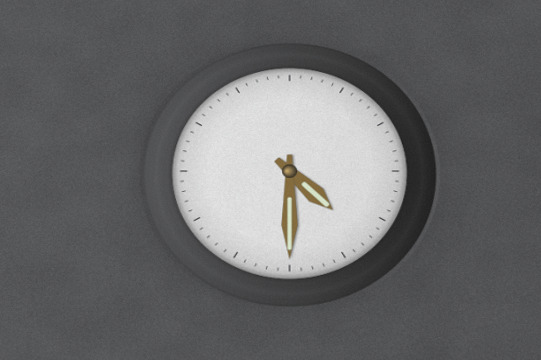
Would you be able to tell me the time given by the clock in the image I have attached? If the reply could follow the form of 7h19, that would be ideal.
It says 4h30
